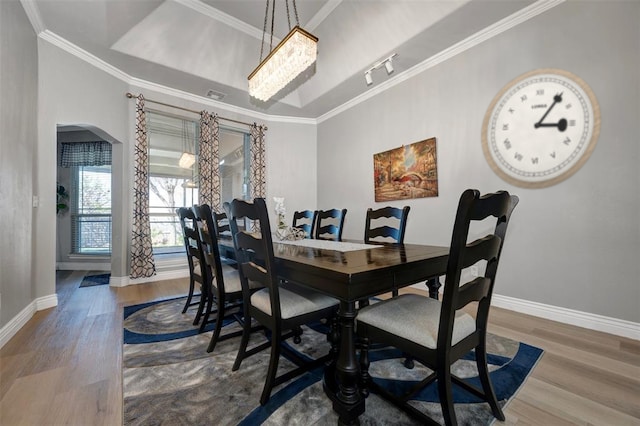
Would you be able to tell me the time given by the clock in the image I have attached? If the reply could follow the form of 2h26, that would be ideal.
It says 3h06
